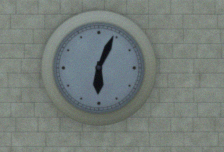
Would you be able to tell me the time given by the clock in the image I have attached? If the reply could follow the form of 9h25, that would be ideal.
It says 6h04
